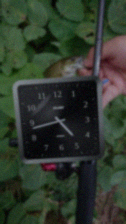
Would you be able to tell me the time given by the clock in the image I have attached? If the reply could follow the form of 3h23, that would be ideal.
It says 4h43
